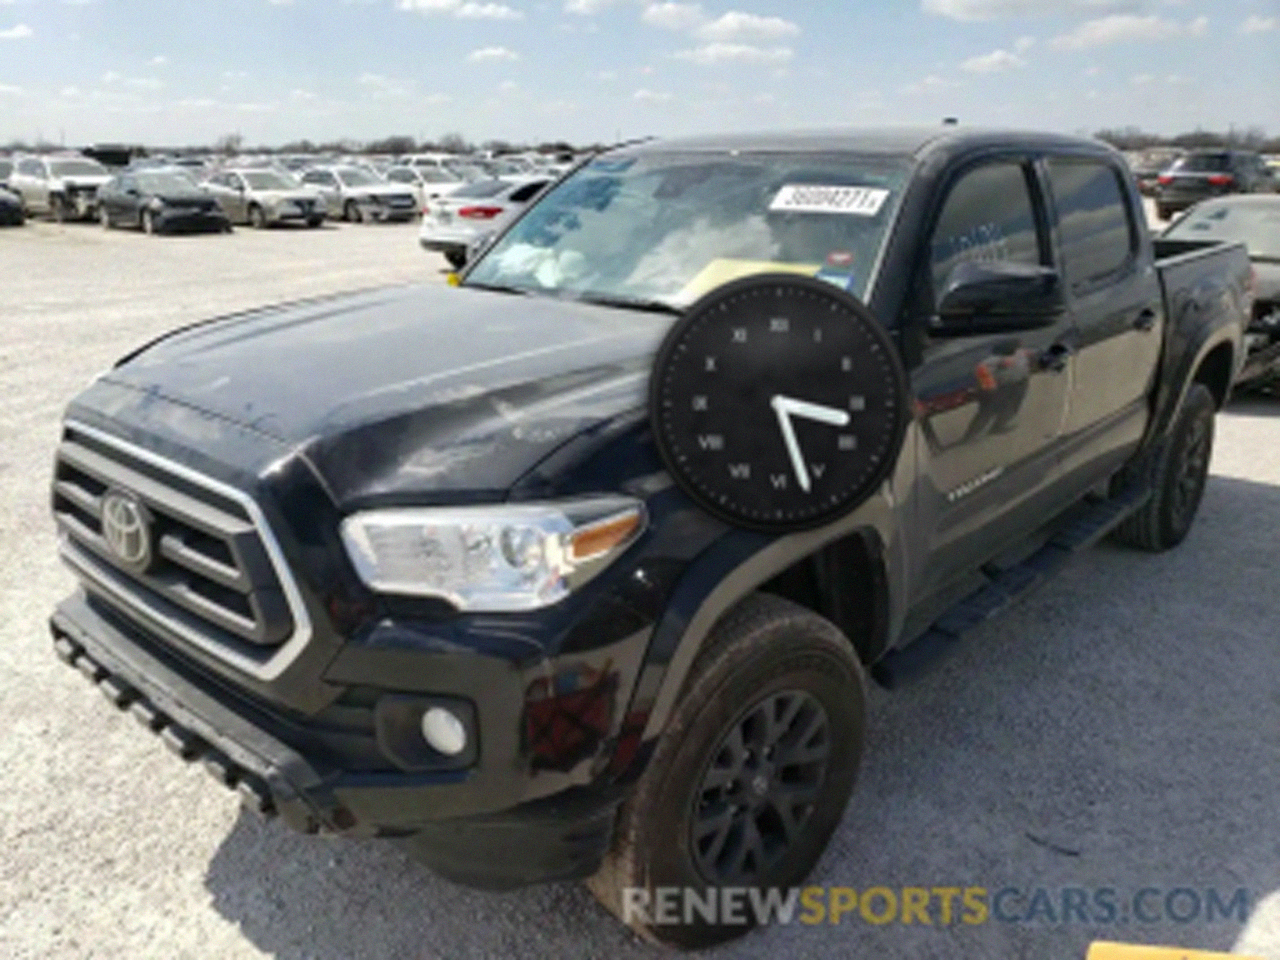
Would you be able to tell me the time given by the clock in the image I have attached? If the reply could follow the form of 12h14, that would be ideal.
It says 3h27
